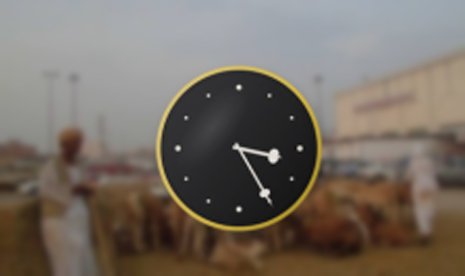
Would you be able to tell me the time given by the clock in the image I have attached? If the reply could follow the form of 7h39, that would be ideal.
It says 3h25
